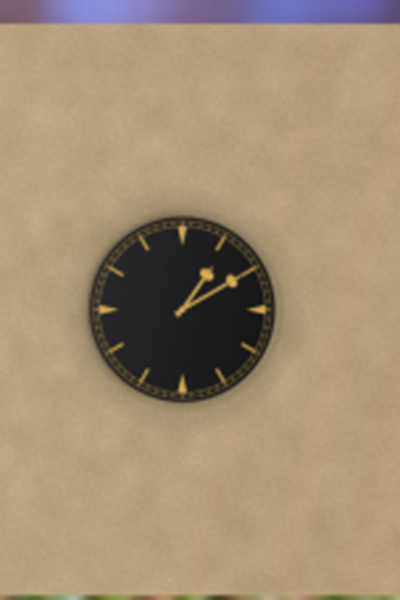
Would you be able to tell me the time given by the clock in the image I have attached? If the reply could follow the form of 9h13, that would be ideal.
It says 1h10
